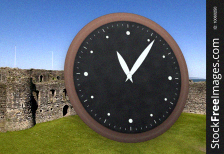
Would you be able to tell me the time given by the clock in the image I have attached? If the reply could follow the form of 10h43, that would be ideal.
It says 11h06
